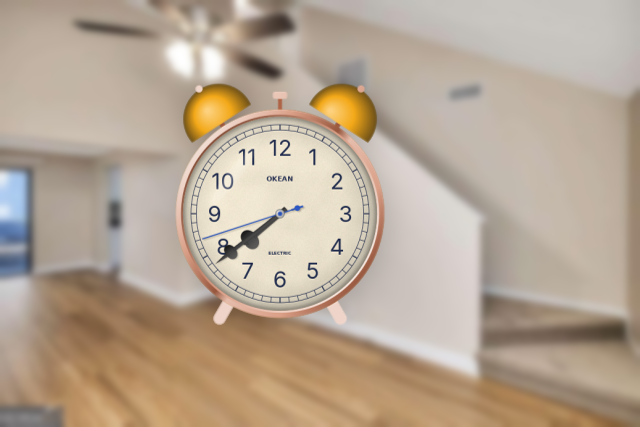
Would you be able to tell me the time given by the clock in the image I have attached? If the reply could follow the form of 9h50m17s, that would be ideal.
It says 7h38m42s
